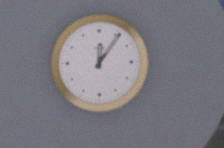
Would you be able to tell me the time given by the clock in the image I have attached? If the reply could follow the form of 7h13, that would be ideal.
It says 12h06
